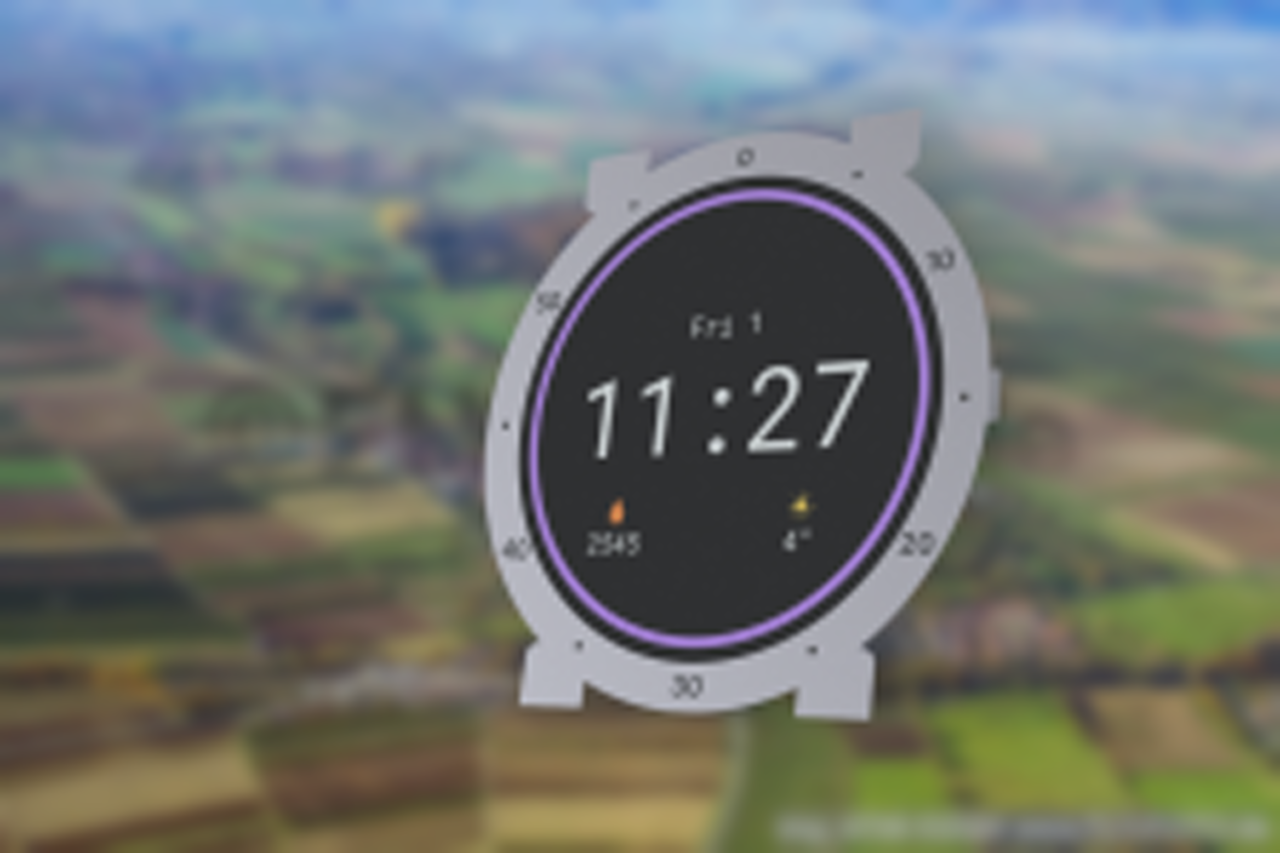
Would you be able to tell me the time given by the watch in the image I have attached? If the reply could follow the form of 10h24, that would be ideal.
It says 11h27
